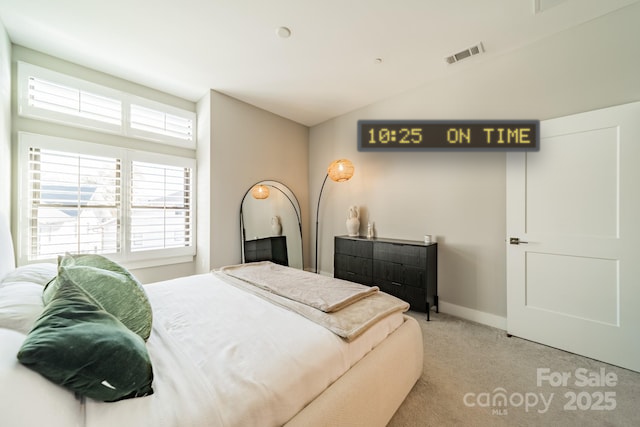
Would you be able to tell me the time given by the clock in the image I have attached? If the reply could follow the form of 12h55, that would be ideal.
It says 10h25
